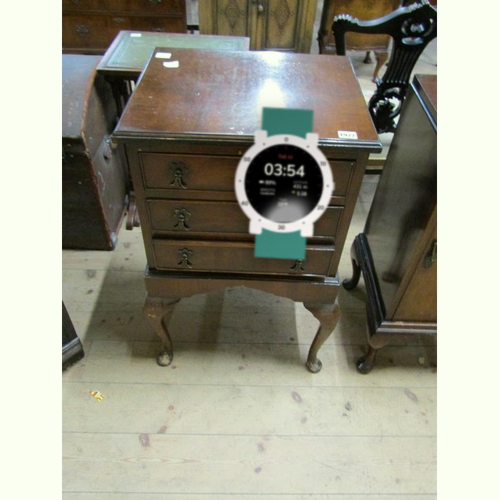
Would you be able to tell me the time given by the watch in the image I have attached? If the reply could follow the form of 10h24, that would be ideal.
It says 3h54
